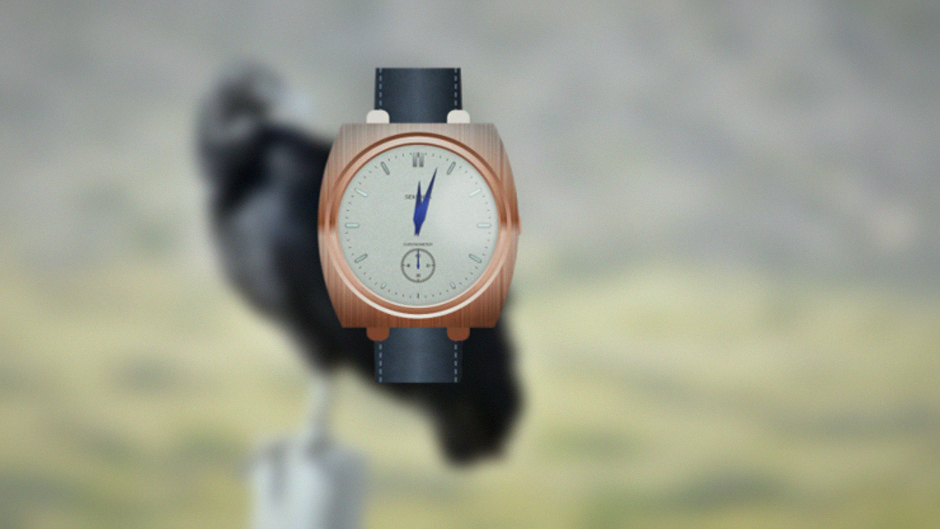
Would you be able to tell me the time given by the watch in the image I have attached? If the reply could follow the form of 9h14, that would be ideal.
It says 12h03
